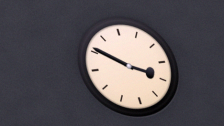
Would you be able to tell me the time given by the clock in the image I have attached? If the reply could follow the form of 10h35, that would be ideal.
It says 3h51
